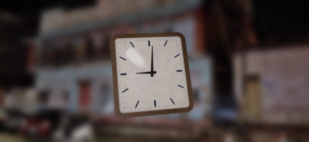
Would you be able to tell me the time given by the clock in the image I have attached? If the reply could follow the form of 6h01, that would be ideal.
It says 9h01
